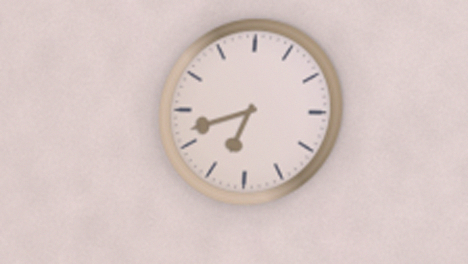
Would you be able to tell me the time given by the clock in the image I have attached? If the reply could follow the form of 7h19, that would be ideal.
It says 6h42
